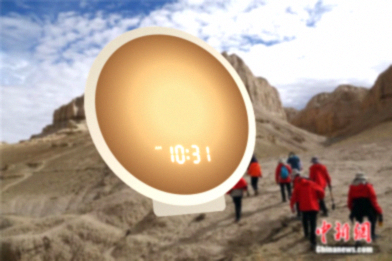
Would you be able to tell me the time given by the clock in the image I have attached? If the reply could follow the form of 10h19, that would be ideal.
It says 10h31
